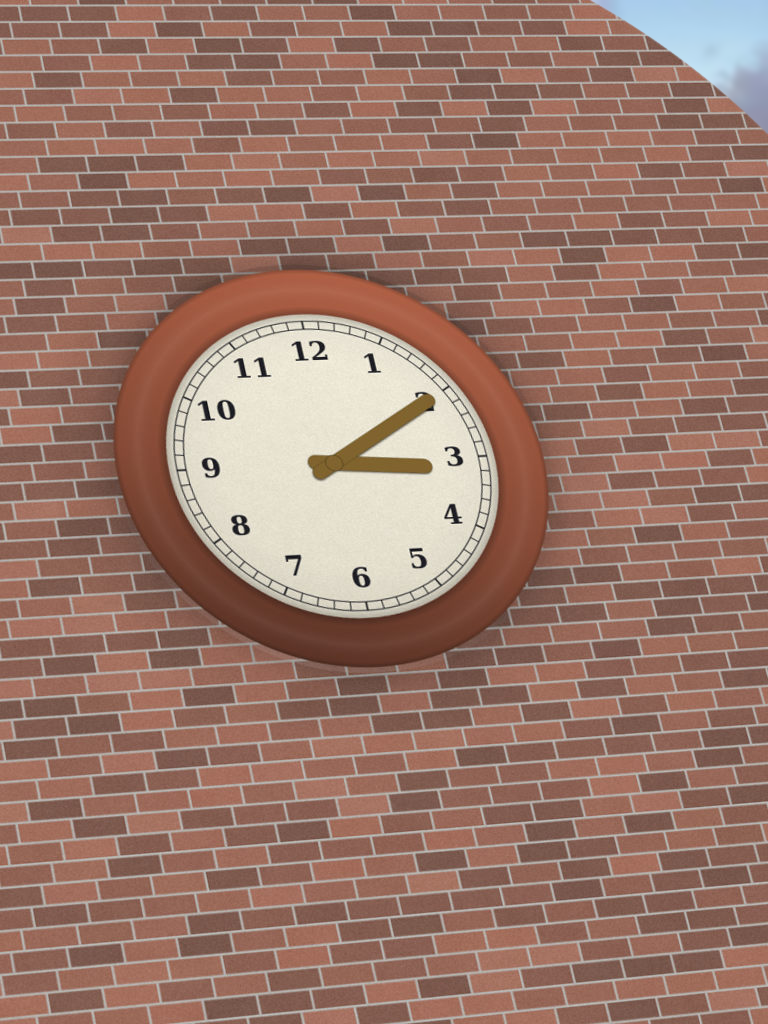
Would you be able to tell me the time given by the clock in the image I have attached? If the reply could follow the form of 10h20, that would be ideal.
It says 3h10
